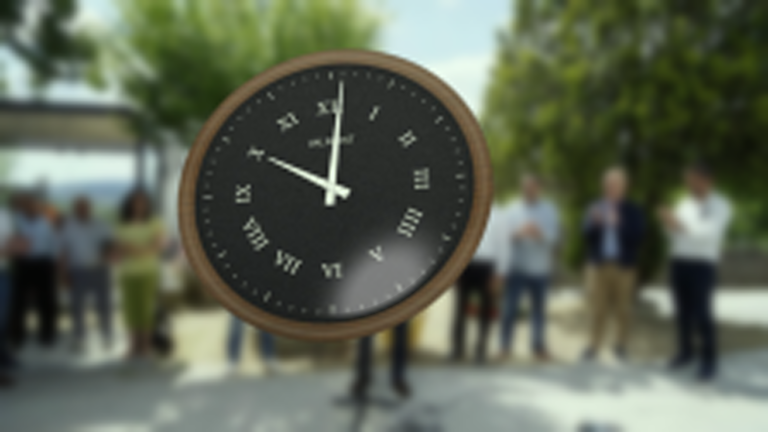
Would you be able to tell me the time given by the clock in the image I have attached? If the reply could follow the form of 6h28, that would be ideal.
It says 10h01
